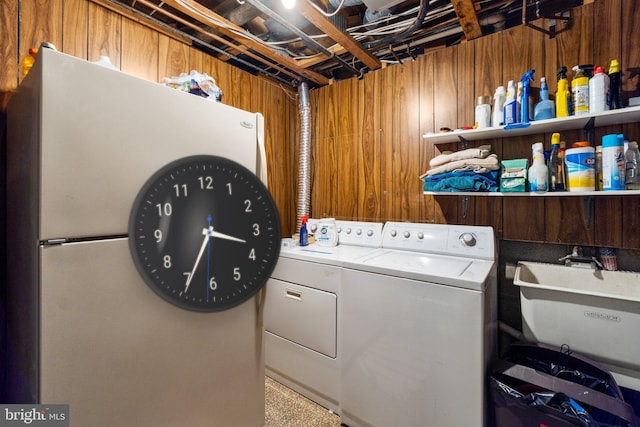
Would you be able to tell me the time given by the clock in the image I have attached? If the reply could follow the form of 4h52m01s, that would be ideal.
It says 3h34m31s
